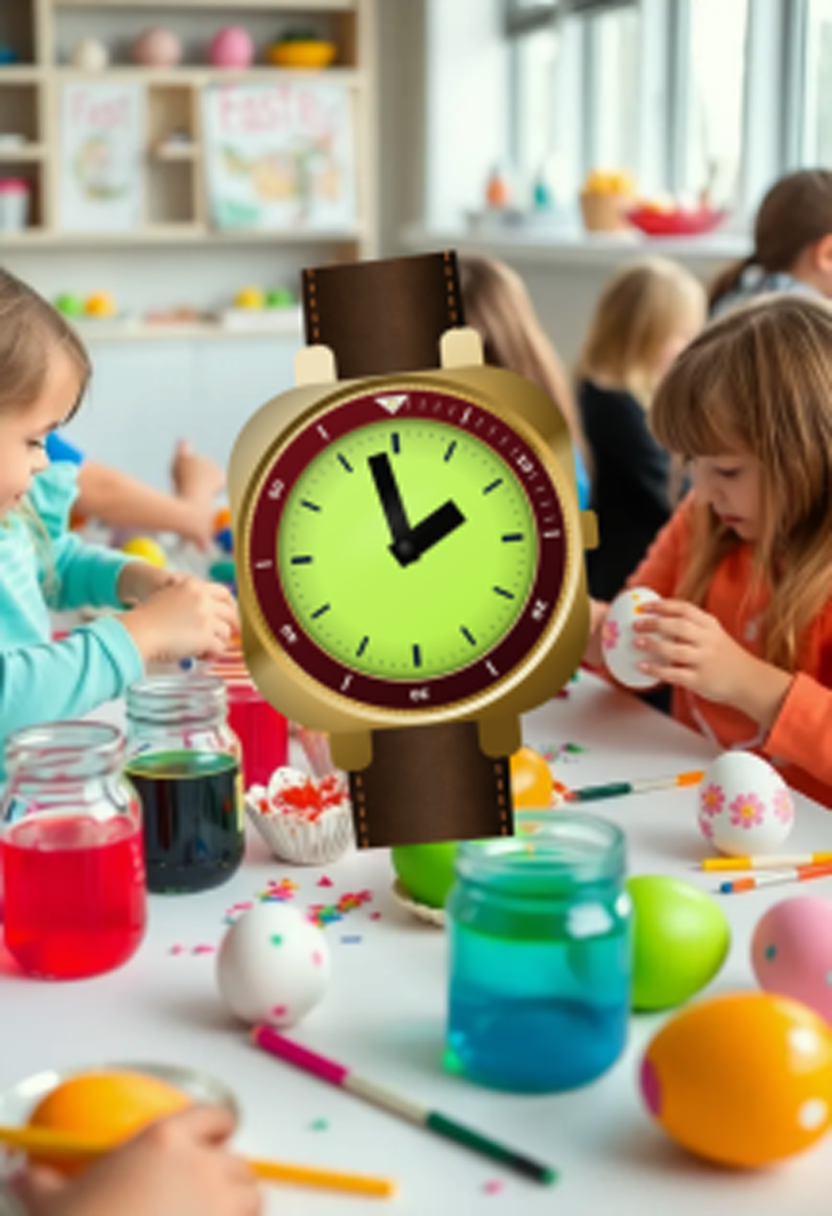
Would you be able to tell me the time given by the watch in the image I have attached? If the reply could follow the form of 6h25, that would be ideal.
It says 1h58
